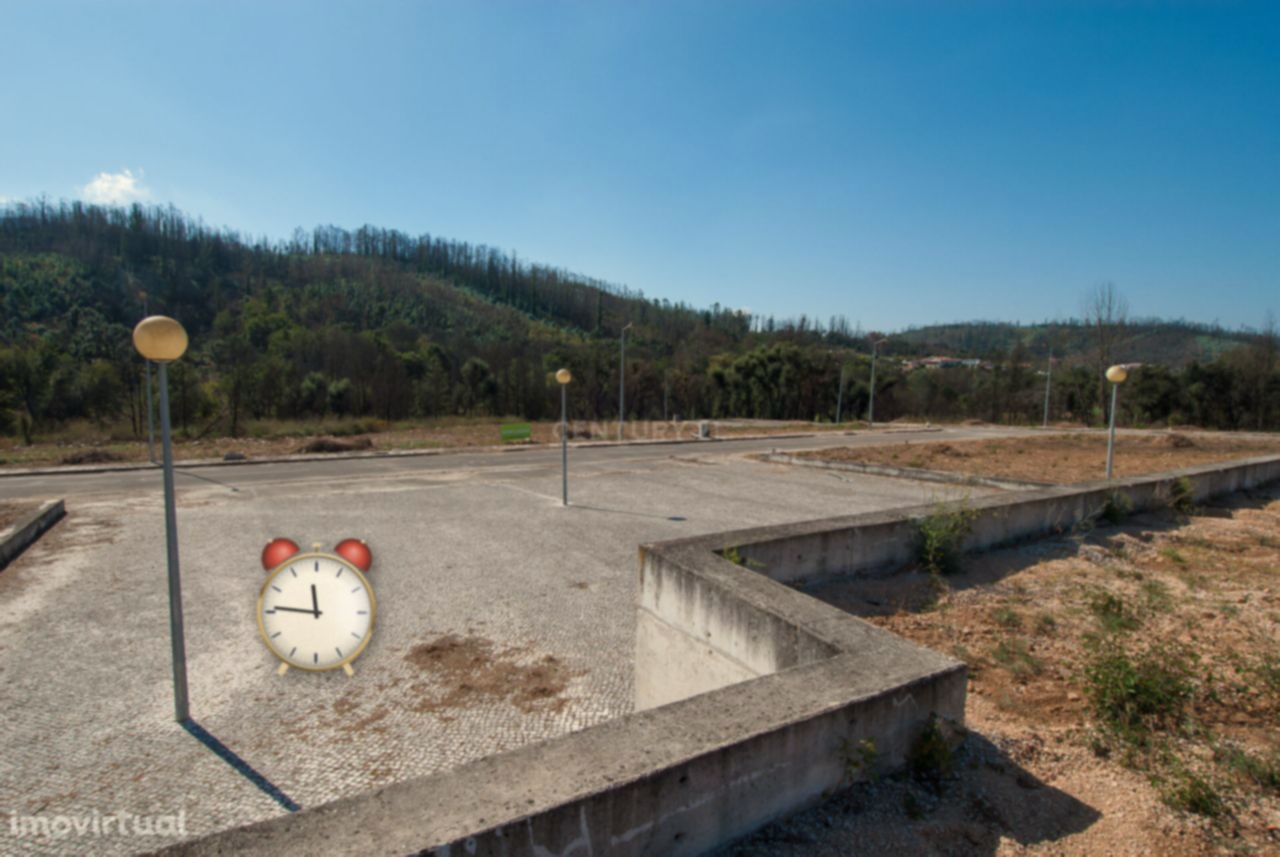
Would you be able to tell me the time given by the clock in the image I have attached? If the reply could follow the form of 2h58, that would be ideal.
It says 11h46
